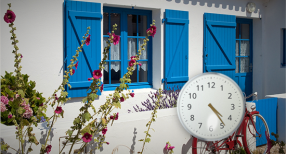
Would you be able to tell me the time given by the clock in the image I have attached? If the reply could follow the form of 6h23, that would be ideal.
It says 4h24
